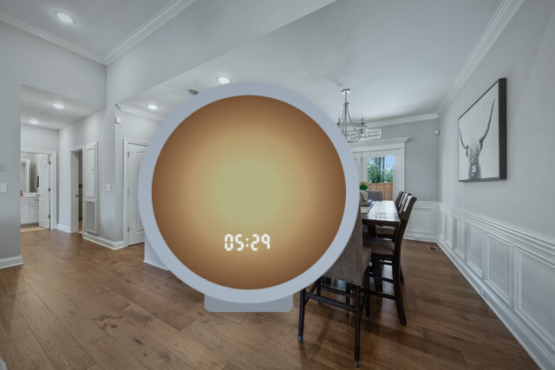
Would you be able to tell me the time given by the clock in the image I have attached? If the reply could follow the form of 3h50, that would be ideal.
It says 5h29
